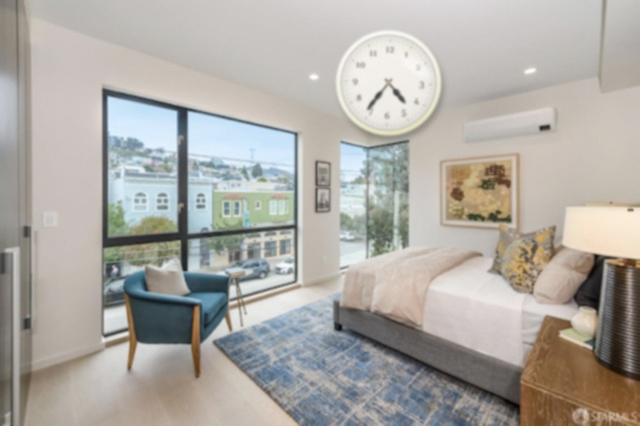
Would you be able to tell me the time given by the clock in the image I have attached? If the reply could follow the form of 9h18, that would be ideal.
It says 4h36
